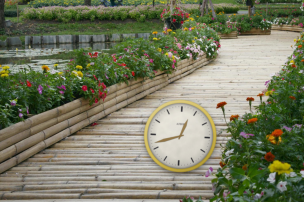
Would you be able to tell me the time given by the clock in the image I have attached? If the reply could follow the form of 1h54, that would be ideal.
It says 12h42
